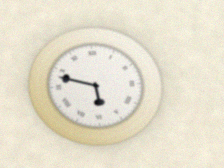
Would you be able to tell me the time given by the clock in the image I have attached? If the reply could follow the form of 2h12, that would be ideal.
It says 5h48
